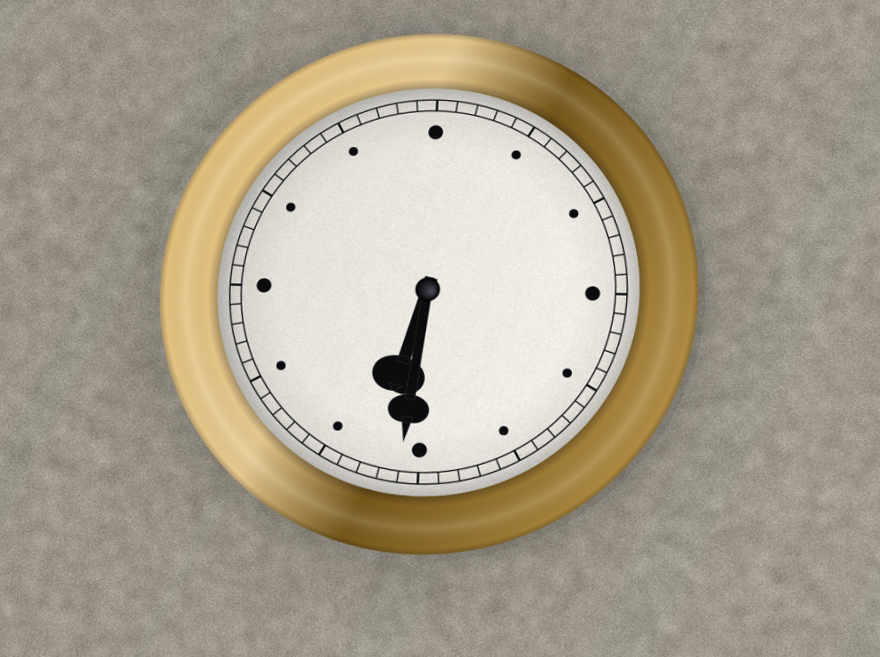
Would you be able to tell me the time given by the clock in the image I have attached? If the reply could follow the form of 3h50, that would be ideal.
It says 6h31
